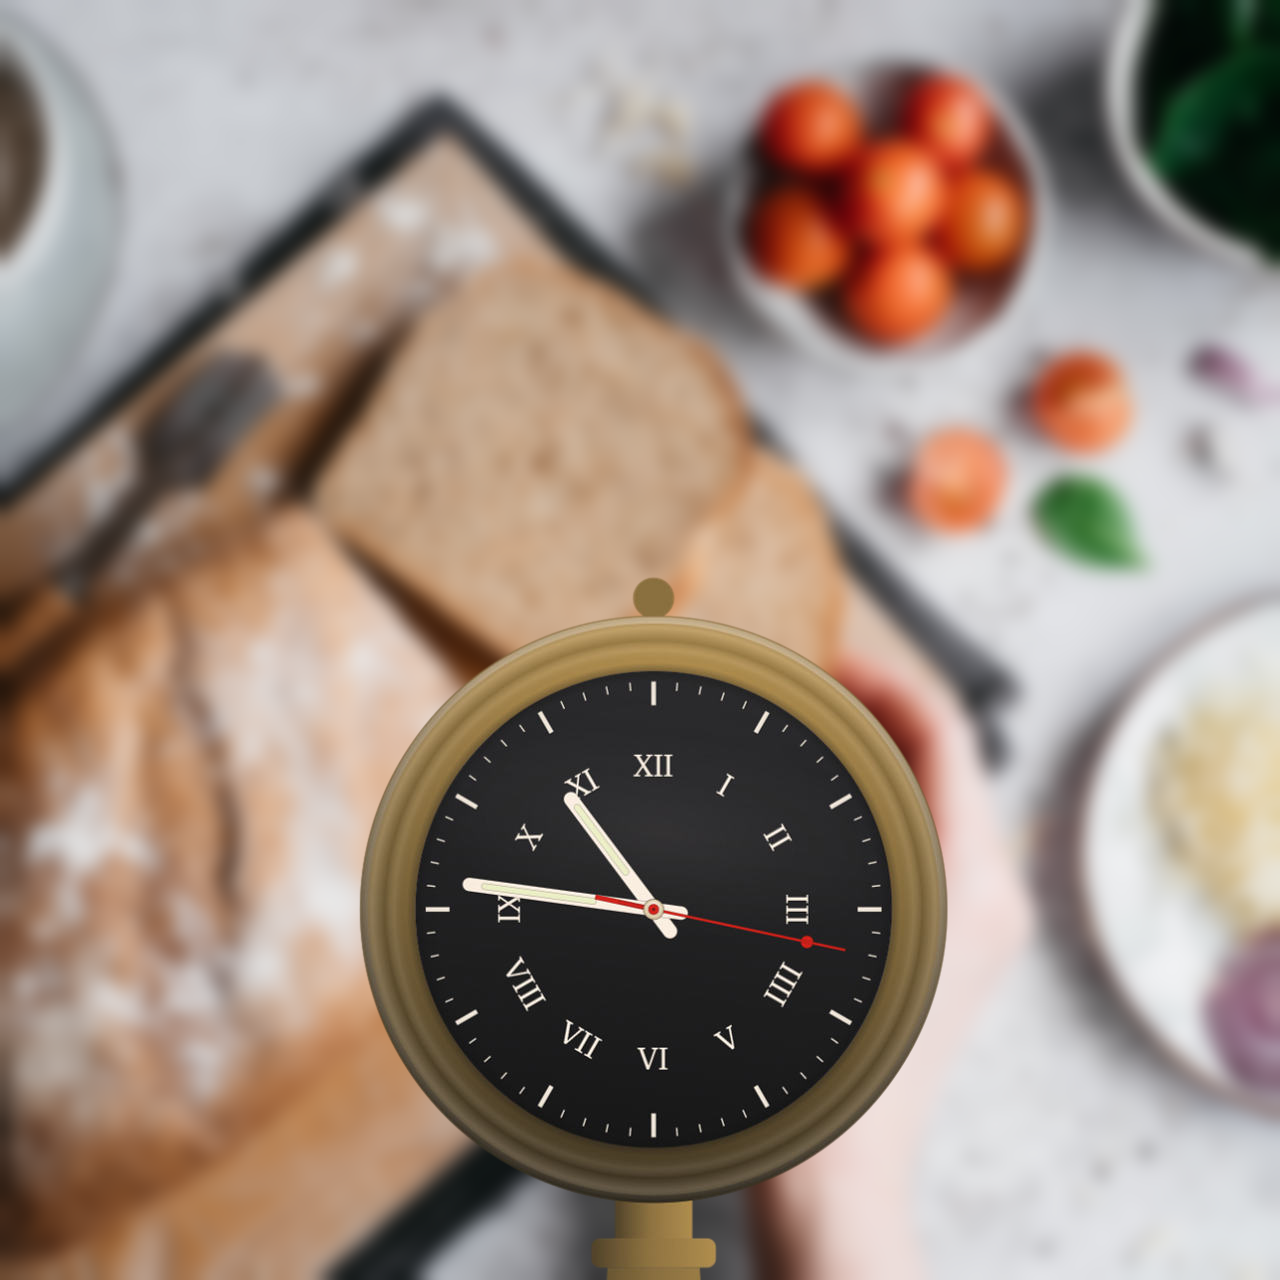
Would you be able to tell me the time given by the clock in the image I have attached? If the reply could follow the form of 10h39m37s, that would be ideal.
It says 10h46m17s
